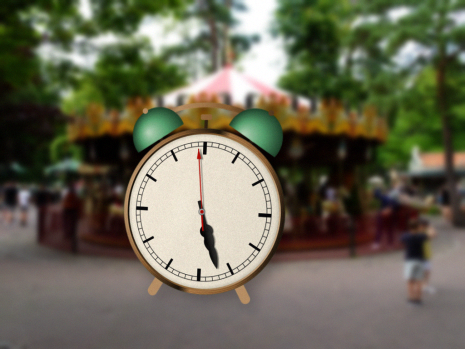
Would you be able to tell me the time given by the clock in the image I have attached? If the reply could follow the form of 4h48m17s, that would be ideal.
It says 5h26m59s
